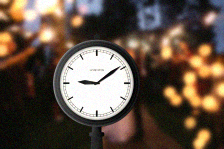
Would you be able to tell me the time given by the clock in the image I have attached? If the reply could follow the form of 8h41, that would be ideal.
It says 9h09
